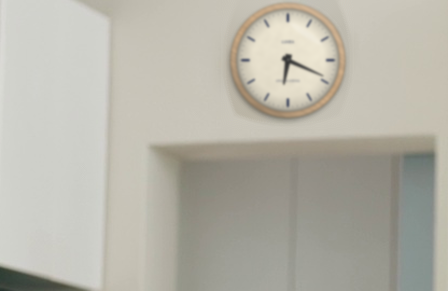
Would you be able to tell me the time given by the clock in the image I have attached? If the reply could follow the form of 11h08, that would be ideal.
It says 6h19
